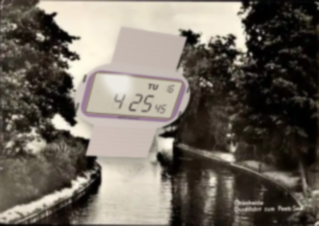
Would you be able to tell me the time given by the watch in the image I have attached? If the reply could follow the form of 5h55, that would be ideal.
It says 4h25
